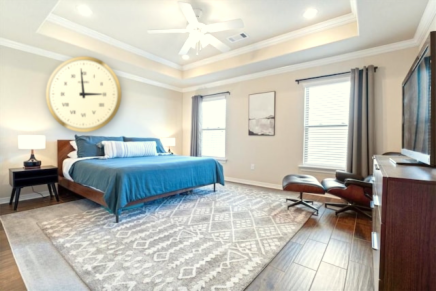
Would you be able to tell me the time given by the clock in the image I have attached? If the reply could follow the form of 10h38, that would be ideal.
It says 2h59
